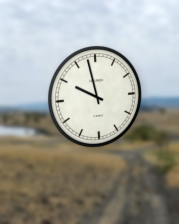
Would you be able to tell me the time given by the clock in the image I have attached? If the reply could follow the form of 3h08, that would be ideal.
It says 9h58
